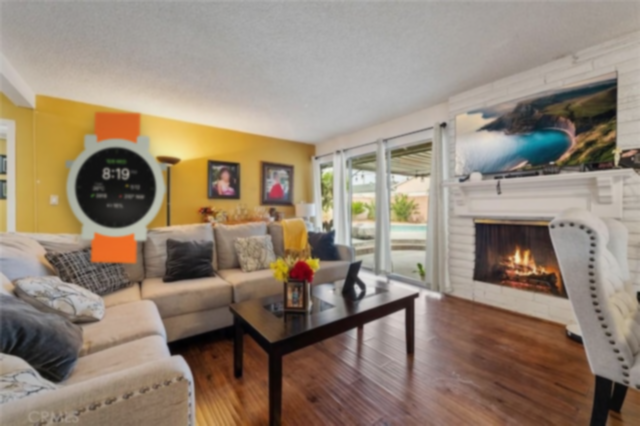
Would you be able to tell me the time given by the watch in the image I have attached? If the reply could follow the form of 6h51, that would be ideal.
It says 8h19
